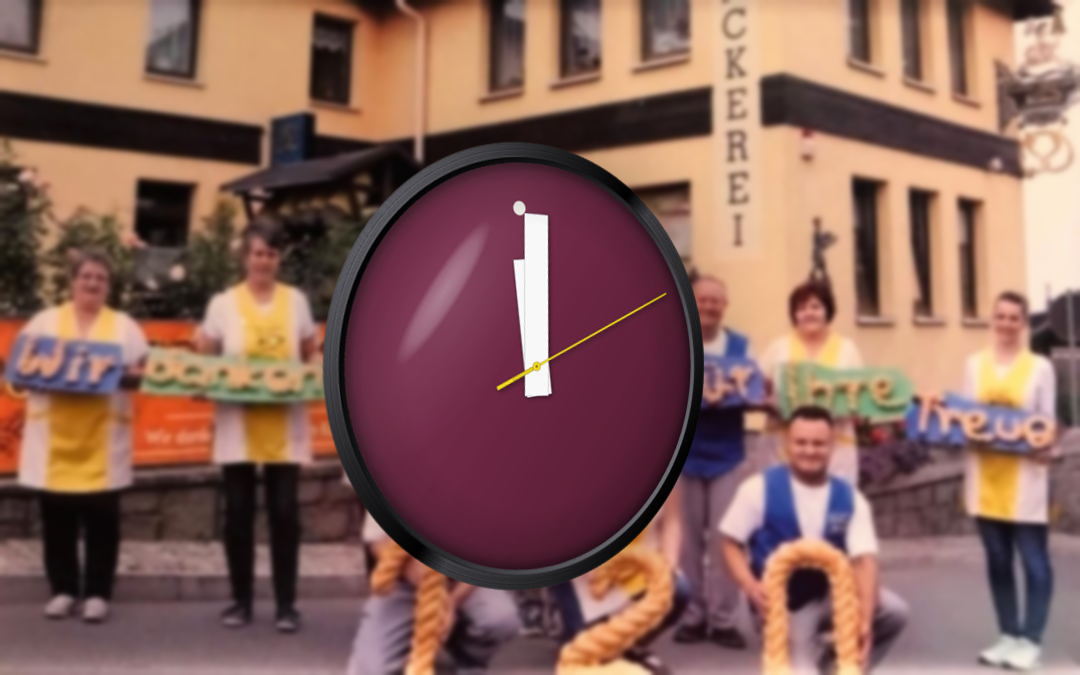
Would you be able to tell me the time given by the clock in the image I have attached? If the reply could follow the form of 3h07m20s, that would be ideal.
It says 12h01m12s
